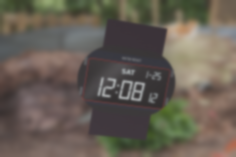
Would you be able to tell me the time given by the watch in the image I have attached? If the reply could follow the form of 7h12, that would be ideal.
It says 12h08
